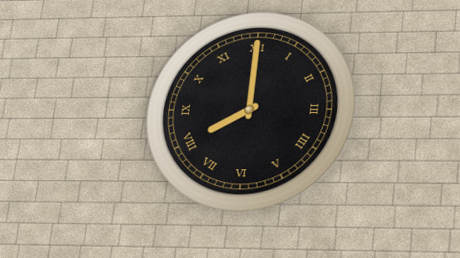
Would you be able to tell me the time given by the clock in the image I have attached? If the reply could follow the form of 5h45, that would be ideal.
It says 8h00
